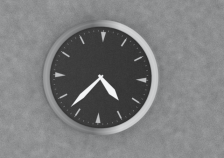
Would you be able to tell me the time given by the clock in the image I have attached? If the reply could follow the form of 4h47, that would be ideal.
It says 4h37
